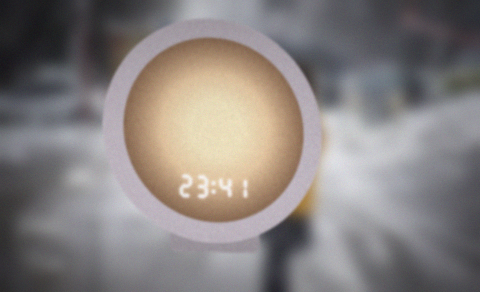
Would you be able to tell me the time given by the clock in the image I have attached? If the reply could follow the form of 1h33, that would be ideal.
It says 23h41
